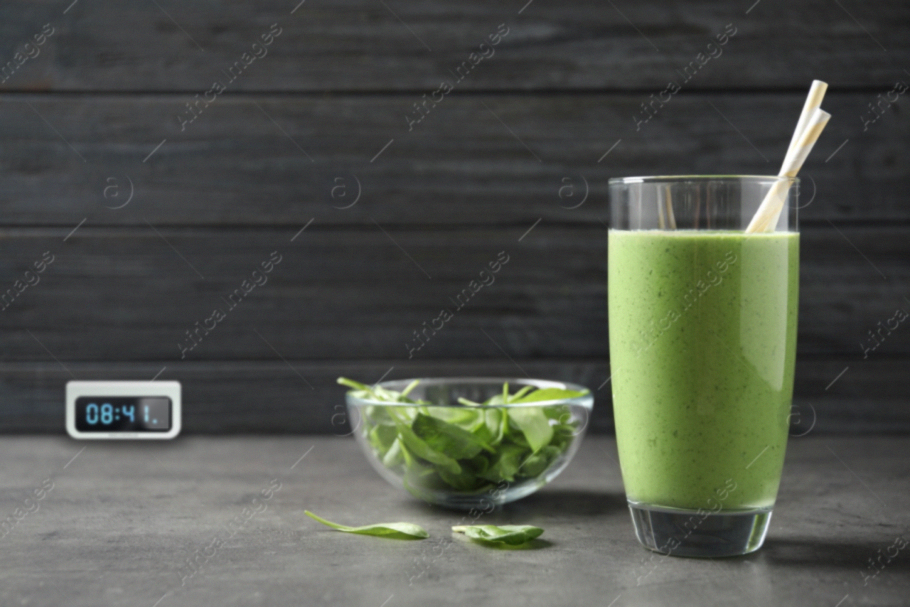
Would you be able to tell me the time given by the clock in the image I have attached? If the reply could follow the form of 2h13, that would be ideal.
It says 8h41
